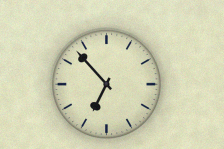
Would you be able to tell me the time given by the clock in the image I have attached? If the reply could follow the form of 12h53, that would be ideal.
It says 6h53
